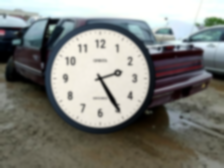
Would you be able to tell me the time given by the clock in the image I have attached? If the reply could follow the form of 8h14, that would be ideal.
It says 2h25
